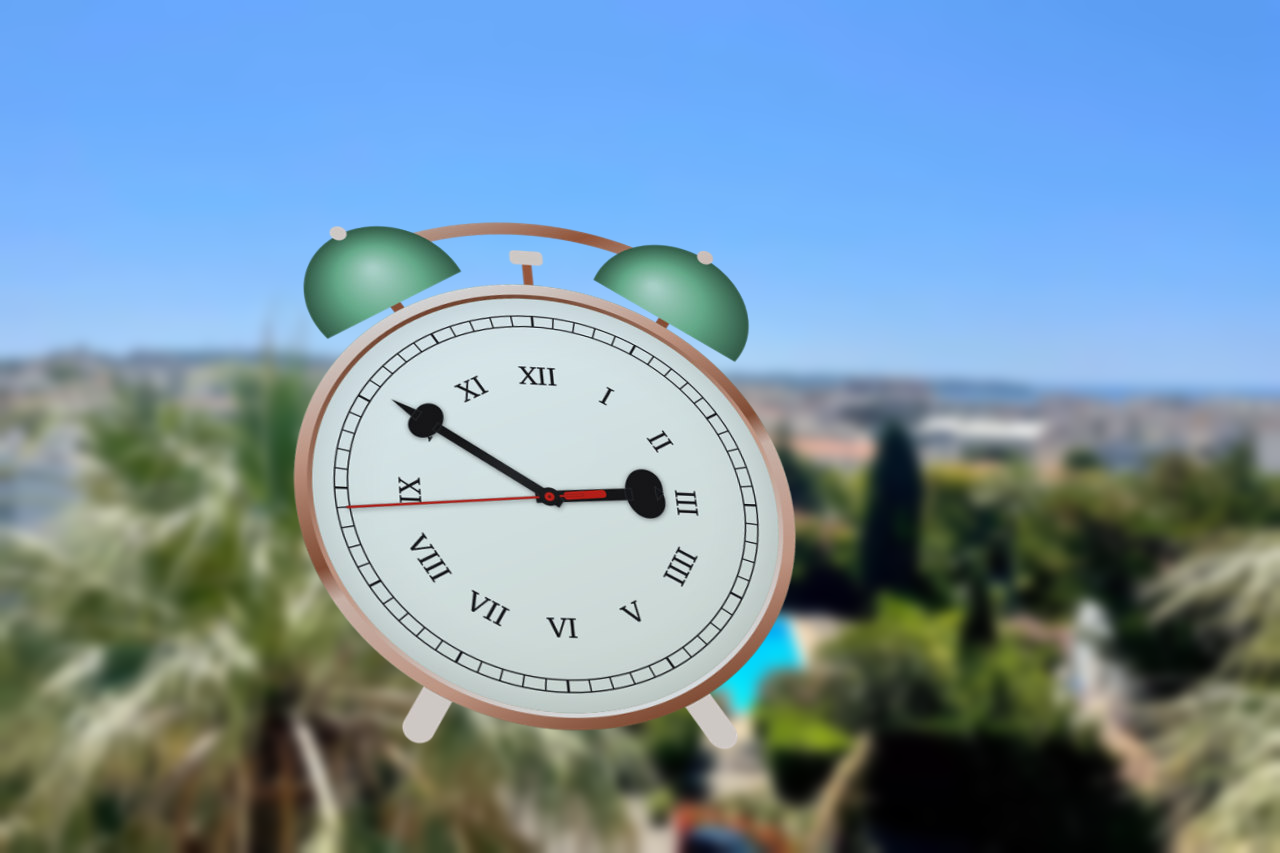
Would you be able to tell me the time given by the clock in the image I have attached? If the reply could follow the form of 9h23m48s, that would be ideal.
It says 2h50m44s
